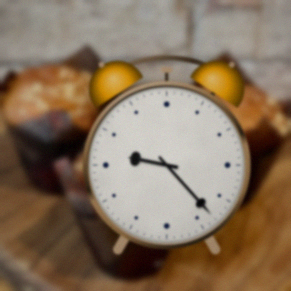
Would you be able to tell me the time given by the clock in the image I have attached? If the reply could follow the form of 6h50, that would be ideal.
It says 9h23
